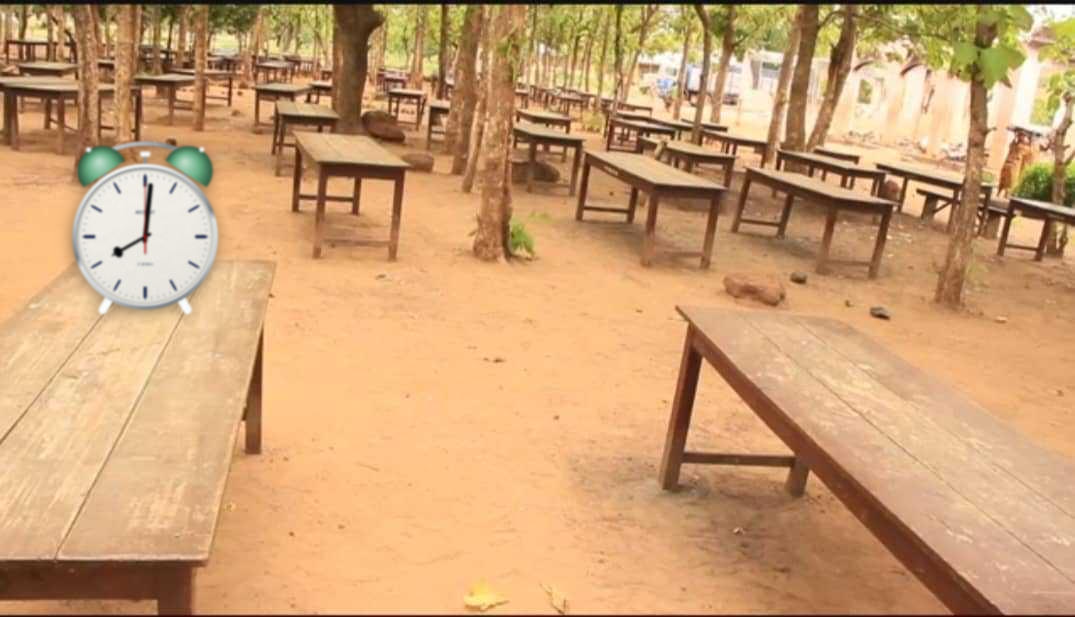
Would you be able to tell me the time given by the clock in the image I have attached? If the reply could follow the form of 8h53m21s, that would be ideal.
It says 8h01m00s
